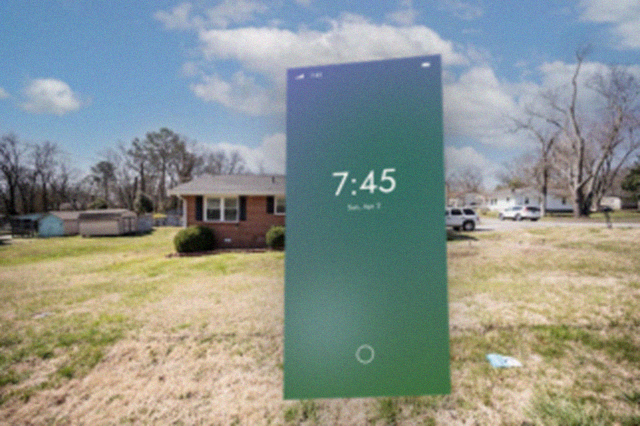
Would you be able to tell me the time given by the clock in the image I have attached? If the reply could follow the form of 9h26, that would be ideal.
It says 7h45
